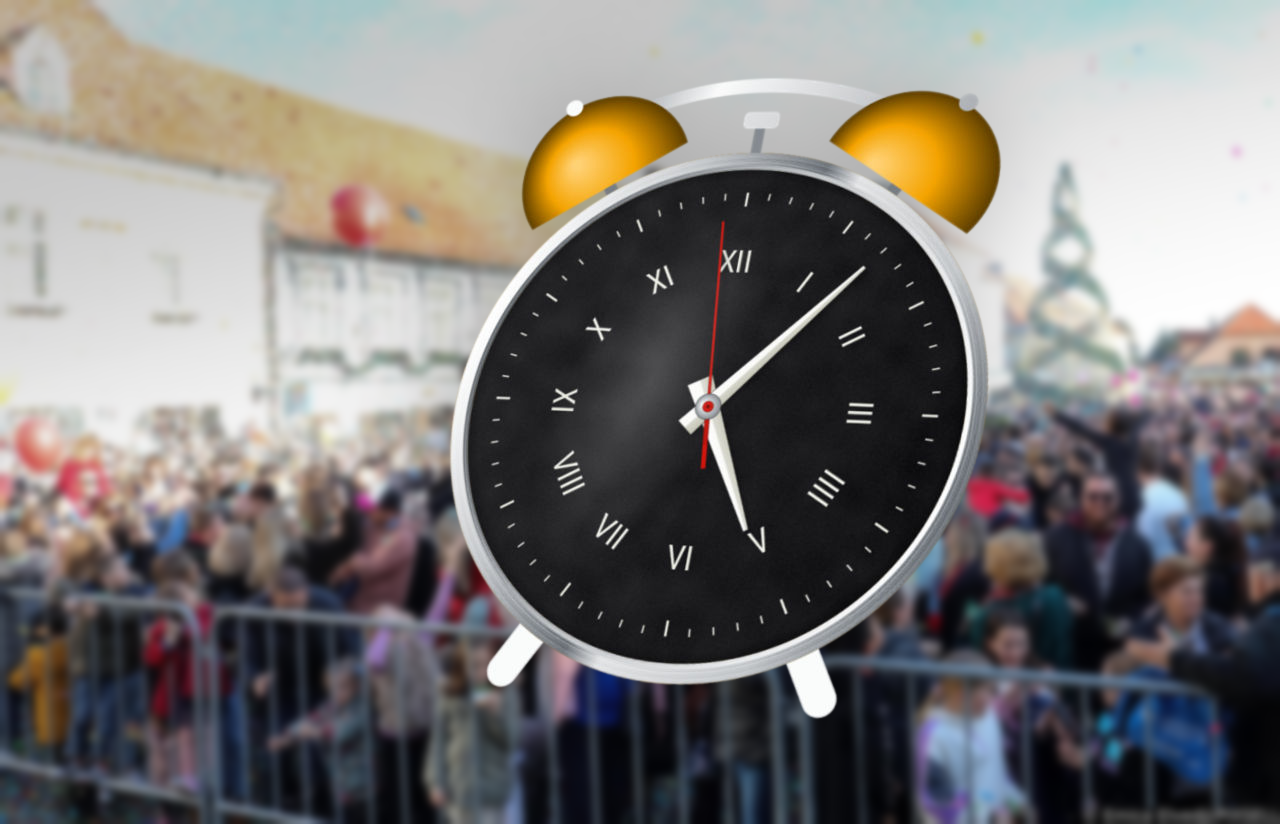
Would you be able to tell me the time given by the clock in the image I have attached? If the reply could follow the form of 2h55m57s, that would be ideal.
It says 5h06m59s
